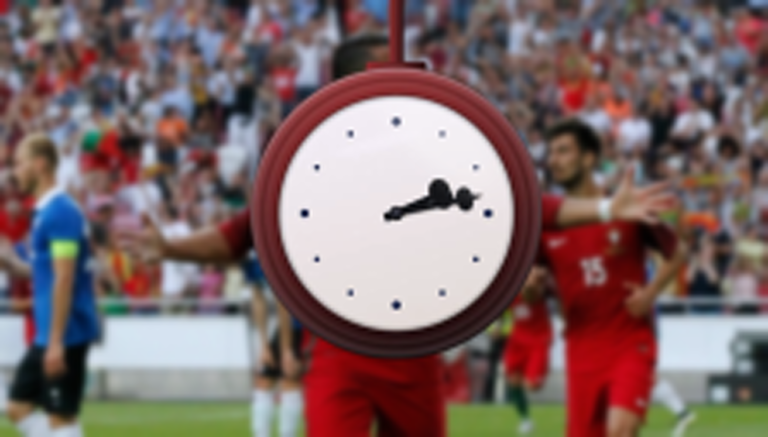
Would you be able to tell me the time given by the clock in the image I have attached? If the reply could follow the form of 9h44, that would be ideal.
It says 2h13
